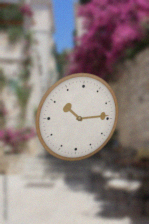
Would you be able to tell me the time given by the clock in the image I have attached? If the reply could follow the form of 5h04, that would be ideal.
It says 10h14
